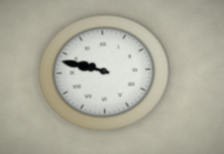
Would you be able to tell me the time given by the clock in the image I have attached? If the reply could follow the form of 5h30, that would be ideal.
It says 9h48
